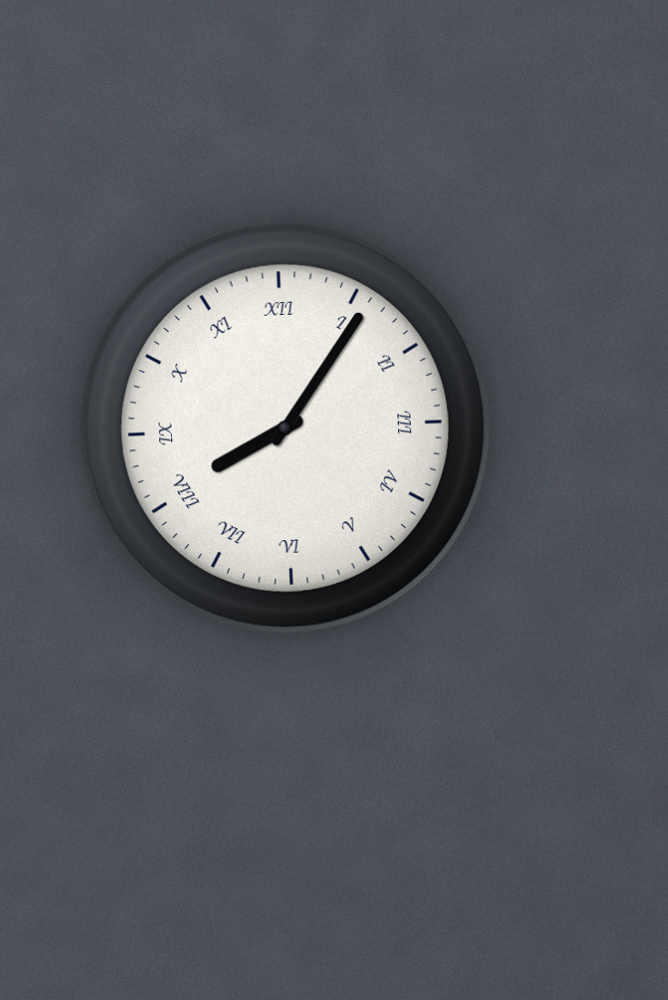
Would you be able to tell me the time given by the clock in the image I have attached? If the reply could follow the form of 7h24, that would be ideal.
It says 8h06
